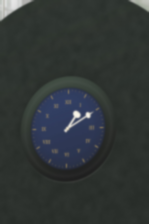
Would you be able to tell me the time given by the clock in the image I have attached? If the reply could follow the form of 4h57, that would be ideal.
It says 1h10
